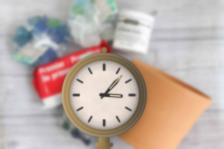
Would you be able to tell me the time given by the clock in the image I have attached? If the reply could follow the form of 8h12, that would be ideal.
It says 3h07
